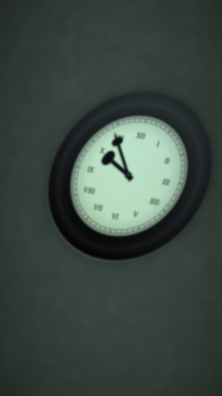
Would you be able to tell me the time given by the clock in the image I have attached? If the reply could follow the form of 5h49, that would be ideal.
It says 9h54
